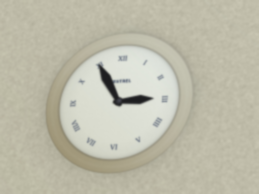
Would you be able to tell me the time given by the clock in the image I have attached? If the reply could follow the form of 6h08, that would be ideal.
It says 2h55
